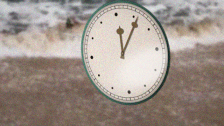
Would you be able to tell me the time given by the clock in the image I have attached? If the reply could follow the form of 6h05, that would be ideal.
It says 12h06
